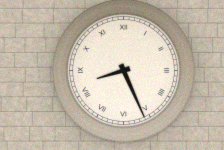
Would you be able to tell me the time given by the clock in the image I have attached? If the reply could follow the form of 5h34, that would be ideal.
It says 8h26
